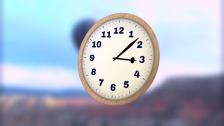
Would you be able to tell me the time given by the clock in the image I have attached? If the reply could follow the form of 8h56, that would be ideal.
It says 3h08
